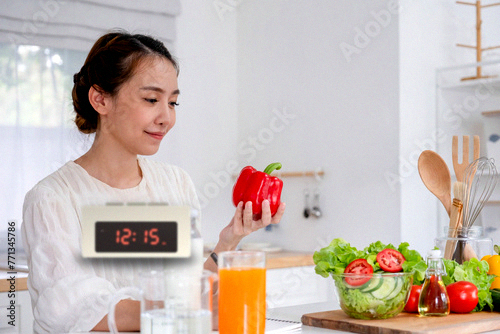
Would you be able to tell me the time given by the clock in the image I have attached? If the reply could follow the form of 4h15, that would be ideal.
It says 12h15
